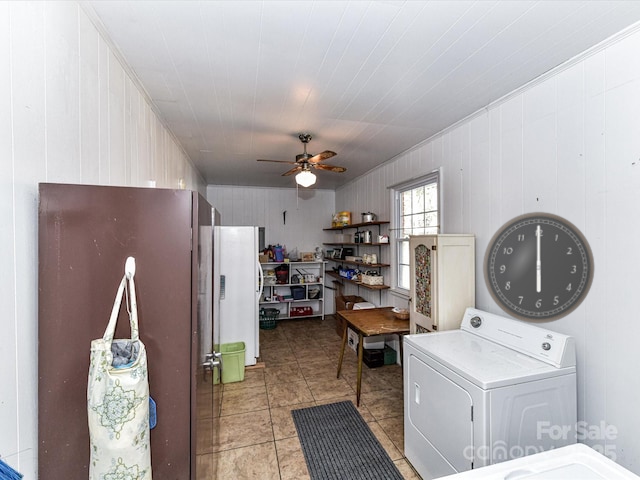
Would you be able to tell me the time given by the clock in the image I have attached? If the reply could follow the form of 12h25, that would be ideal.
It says 6h00
